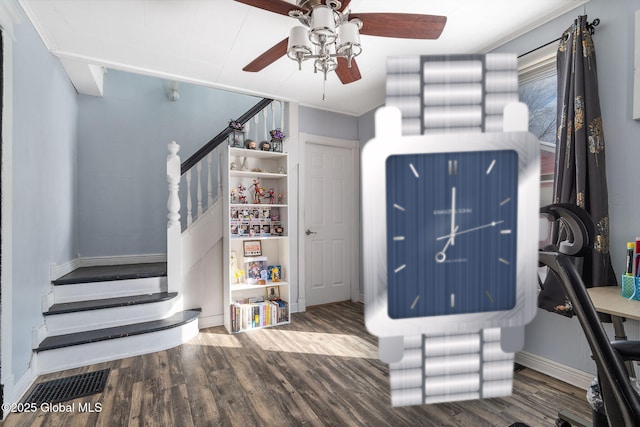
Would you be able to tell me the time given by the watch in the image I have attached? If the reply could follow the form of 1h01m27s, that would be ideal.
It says 7h00m13s
